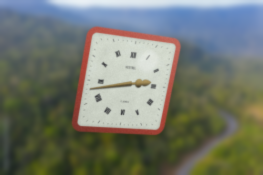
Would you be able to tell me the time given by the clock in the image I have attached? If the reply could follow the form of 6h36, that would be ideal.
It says 2h43
